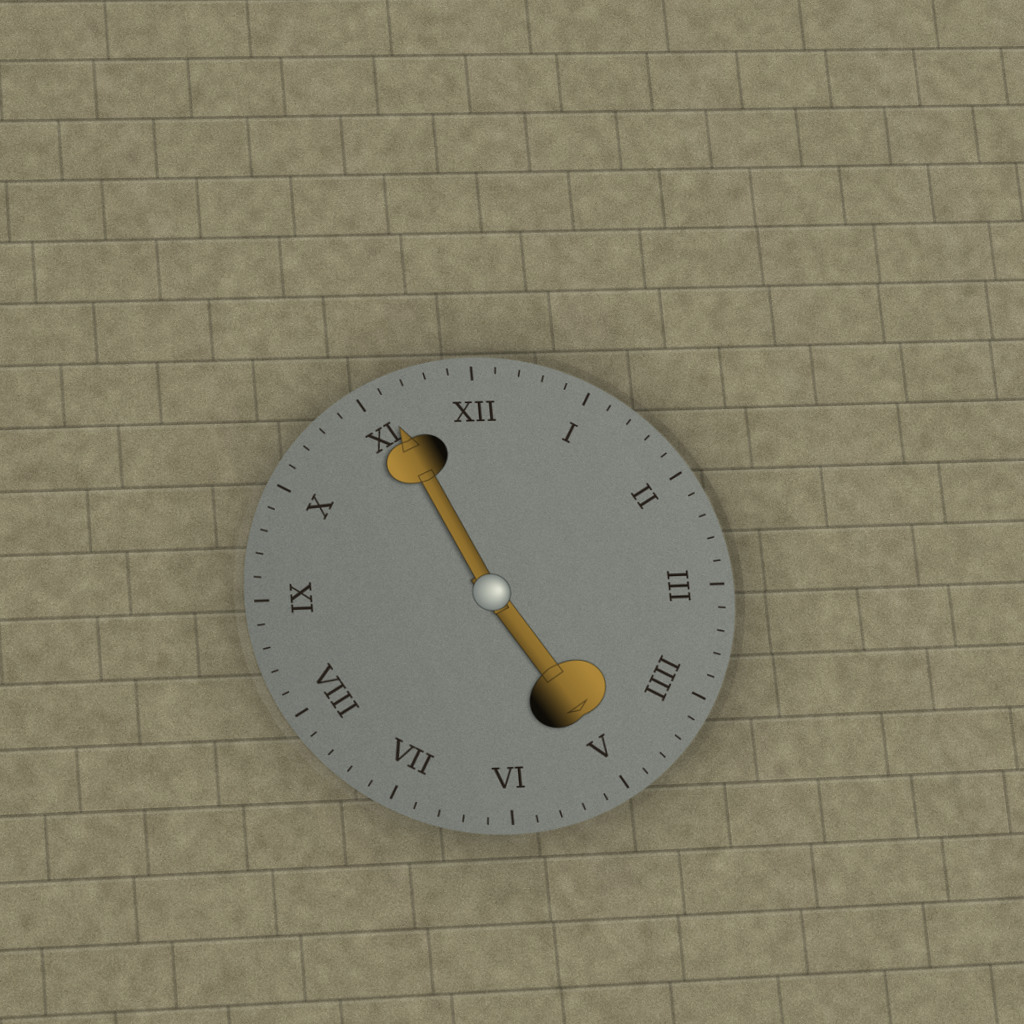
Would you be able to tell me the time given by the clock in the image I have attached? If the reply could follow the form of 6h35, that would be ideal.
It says 4h56
